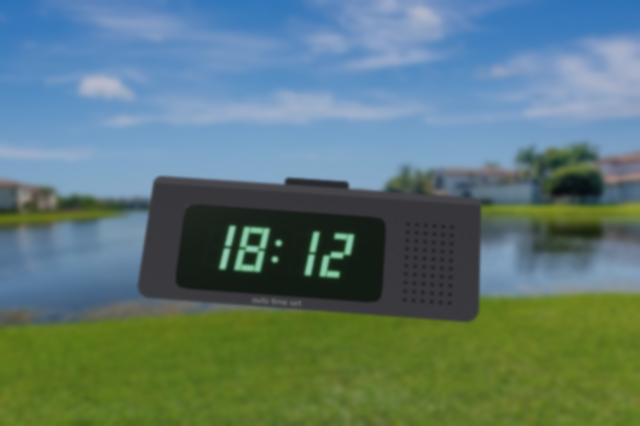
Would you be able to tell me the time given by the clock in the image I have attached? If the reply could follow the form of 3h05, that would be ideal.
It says 18h12
